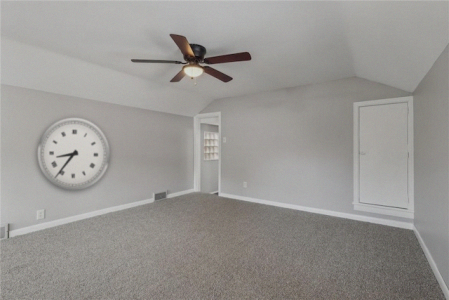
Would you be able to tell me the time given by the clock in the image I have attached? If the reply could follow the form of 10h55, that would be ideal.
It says 8h36
